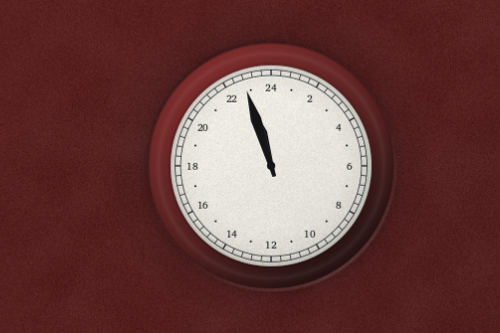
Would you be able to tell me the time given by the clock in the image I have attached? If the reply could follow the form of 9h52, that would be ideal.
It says 22h57
